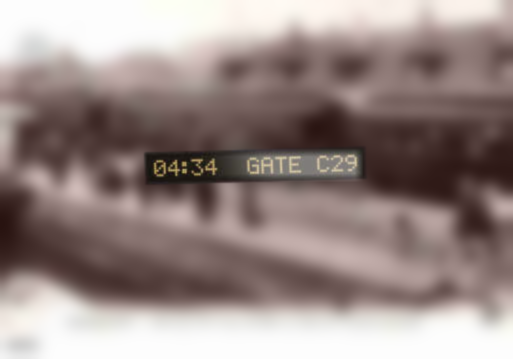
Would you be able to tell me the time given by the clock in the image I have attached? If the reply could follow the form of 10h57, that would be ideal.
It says 4h34
